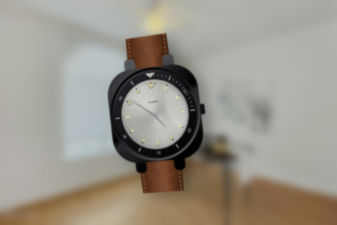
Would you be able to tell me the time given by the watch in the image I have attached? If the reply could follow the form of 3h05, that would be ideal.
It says 4h51
